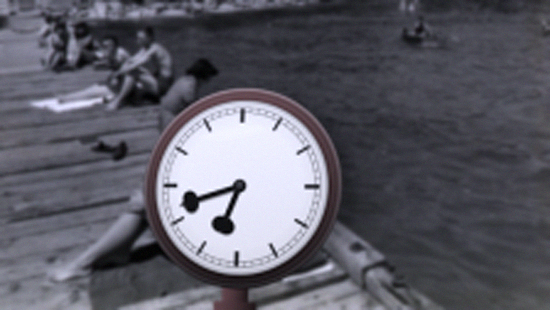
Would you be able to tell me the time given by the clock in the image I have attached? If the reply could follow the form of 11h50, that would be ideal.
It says 6h42
